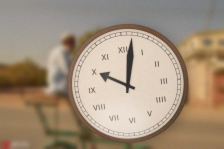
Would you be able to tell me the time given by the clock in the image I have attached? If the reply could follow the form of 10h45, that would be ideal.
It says 10h02
